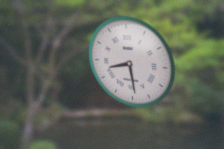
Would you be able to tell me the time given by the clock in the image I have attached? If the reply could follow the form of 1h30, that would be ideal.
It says 8h29
